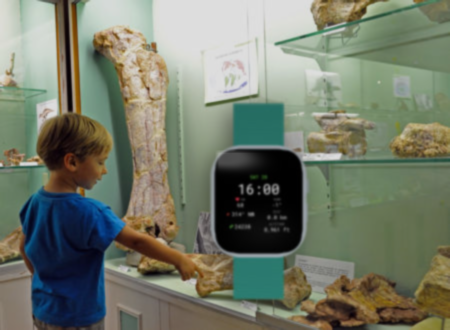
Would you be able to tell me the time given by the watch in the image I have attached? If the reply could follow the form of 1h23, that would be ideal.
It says 16h00
